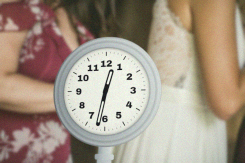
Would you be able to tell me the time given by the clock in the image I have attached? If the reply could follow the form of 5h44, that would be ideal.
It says 12h32
